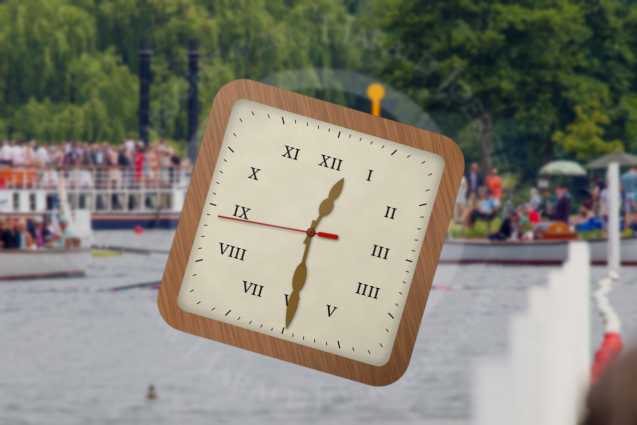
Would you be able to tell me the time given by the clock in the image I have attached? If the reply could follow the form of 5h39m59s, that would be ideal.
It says 12h29m44s
